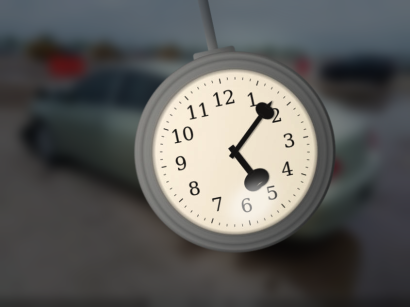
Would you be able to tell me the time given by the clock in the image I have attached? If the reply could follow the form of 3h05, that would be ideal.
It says 5h08
